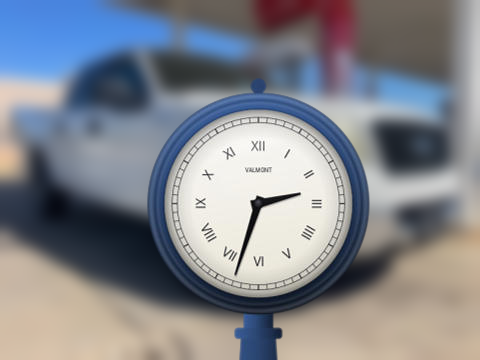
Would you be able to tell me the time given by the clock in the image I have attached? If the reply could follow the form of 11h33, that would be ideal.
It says 2h33
